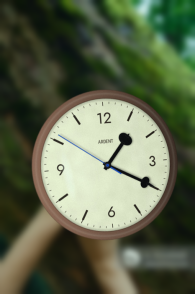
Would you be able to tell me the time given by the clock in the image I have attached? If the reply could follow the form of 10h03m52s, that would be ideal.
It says 1h19m51s
